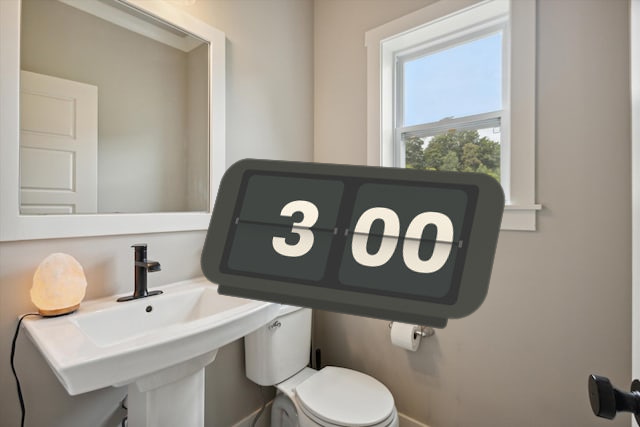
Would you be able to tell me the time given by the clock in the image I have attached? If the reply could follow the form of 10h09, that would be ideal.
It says 3h00
